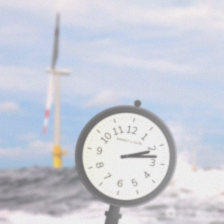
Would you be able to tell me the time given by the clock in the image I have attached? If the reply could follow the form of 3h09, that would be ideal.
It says 2h13
